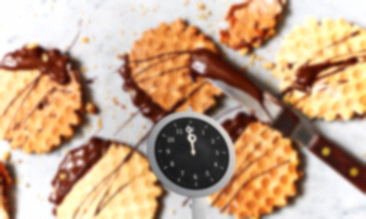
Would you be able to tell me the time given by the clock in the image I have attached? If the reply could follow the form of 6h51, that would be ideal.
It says 11h59
